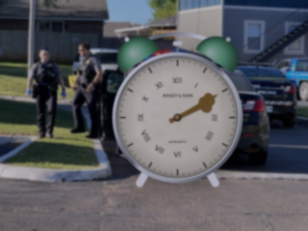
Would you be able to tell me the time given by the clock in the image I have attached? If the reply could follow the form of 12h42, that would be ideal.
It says 2h10
